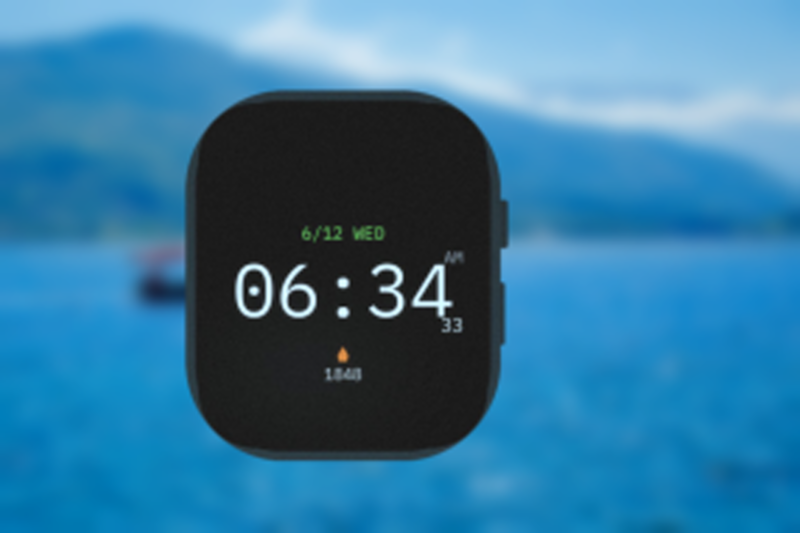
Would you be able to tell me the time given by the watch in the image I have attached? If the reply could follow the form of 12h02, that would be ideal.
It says 6h34
